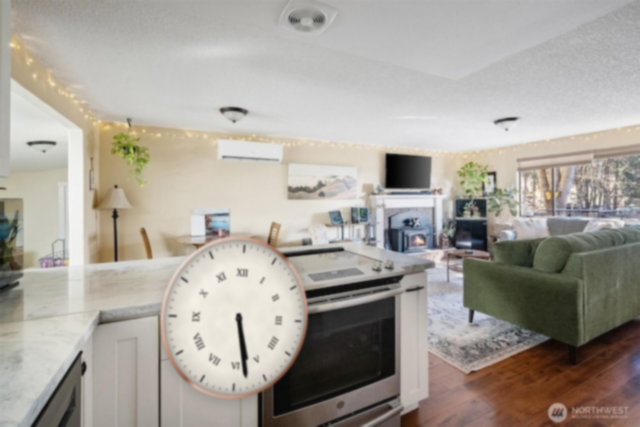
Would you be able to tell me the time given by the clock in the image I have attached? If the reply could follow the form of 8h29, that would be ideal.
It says 5h28
